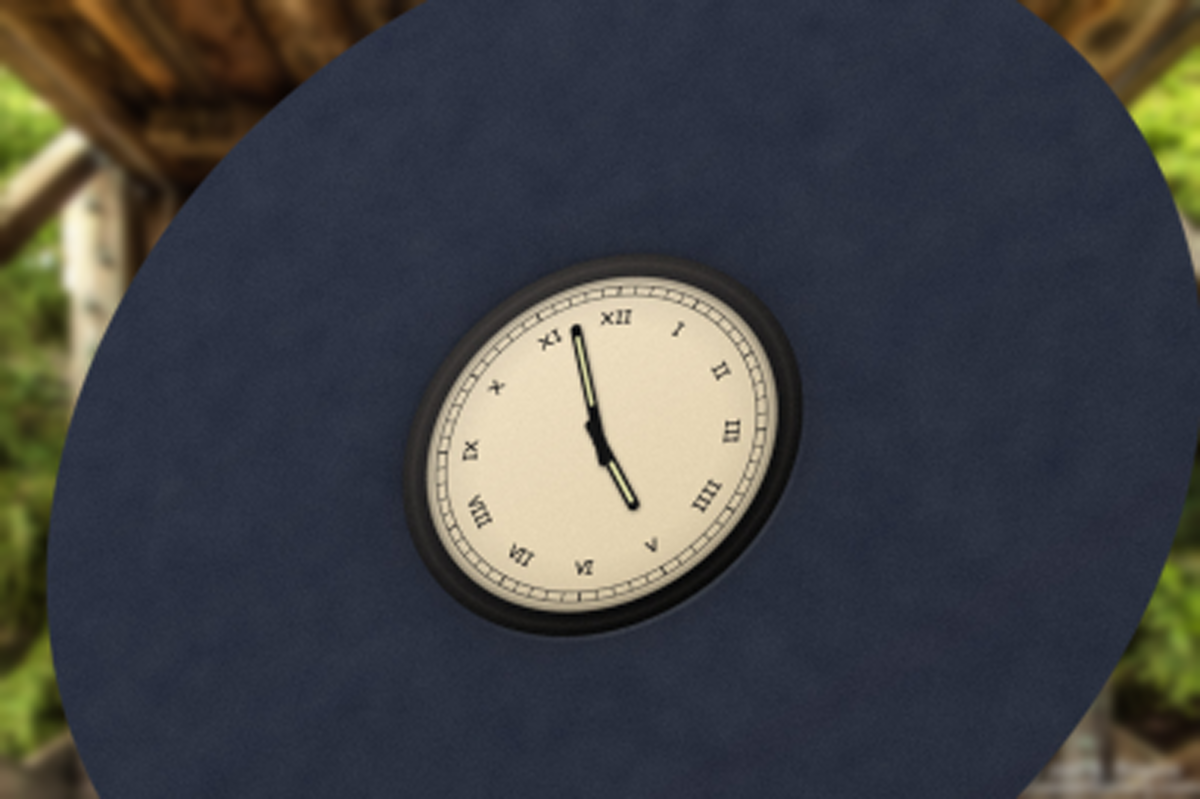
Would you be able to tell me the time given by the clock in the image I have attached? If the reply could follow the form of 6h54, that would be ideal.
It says 4h57
